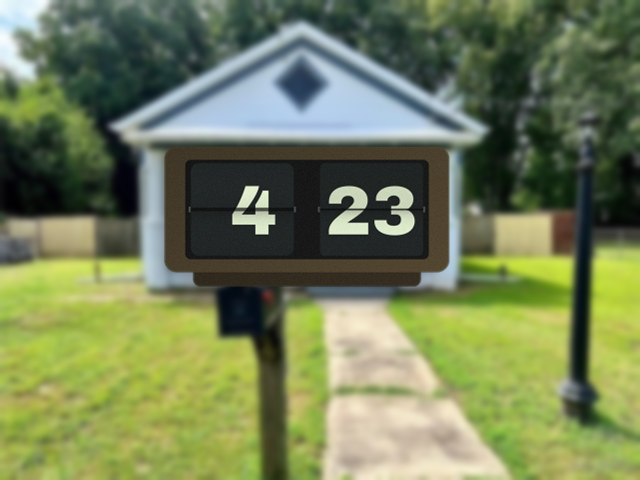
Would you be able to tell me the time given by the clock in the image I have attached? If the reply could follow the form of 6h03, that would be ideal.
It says 4h23
